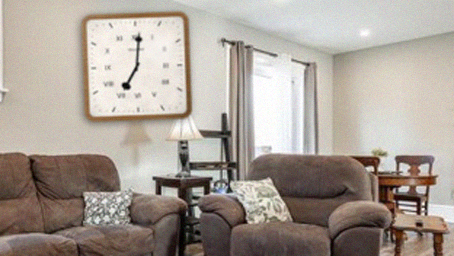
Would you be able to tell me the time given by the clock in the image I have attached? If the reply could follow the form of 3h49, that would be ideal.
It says 7h01
